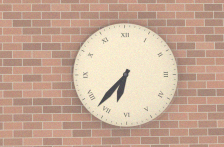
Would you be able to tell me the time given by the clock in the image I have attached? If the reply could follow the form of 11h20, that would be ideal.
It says 6h37
